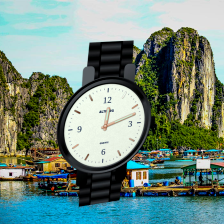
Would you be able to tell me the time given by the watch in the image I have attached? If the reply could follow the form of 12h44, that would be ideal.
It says 12h12
